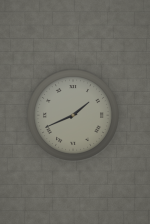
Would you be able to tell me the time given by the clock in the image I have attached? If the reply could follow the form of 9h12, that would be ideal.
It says 1h41
